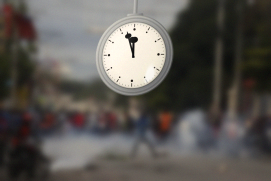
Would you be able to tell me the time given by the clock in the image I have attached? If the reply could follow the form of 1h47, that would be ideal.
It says 11h57
